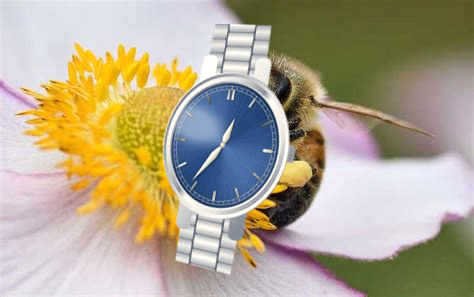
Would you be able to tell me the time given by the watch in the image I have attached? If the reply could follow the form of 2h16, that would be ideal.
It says 12h36
